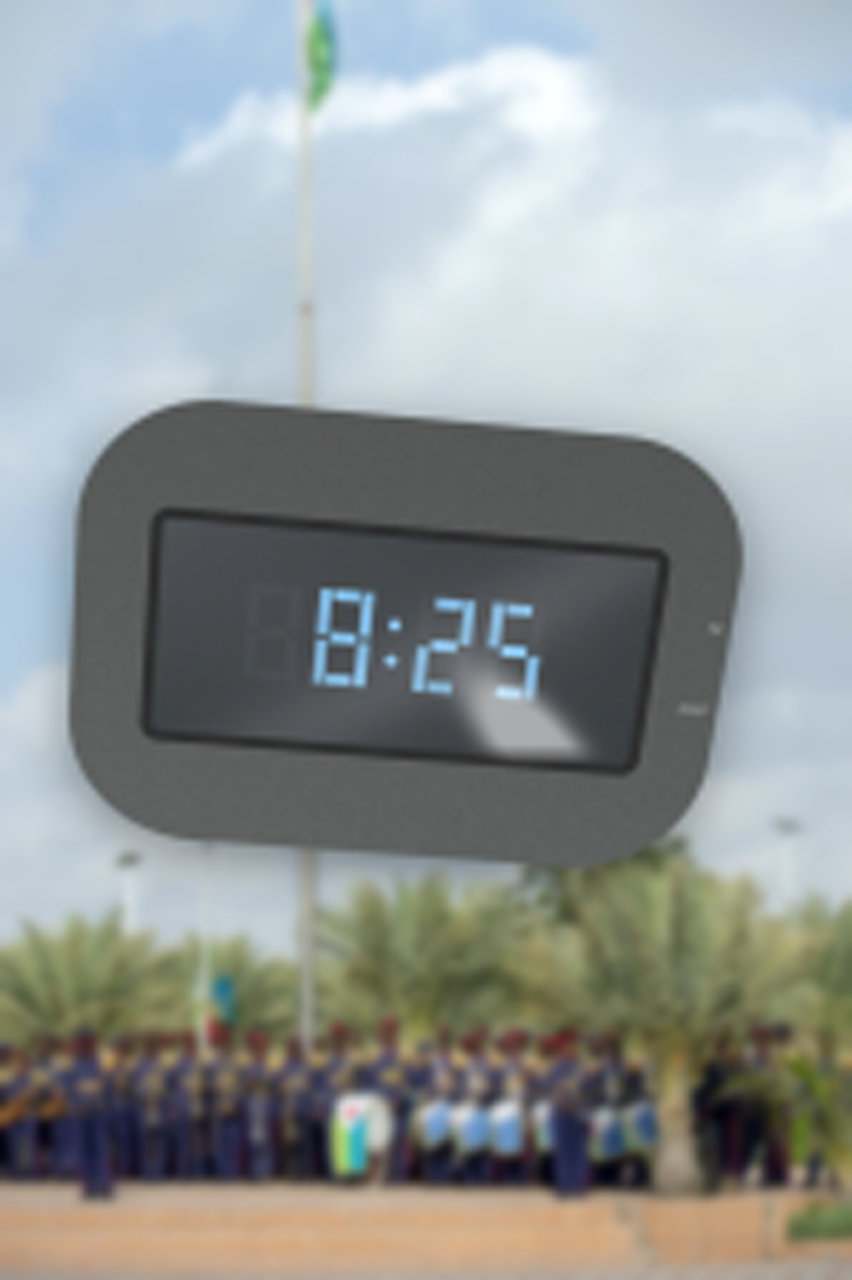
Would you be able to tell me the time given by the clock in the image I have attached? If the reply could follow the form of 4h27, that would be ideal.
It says 8h25
